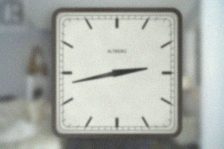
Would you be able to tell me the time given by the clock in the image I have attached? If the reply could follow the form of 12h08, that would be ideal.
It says 2h43
